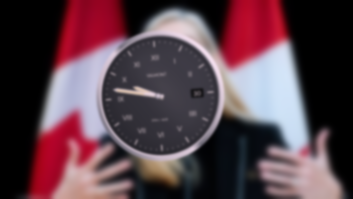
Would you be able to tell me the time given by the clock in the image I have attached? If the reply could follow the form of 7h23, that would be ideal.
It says 9h47
